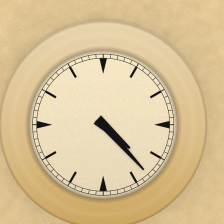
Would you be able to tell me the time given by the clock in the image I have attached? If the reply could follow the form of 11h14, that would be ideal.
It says 4h23
